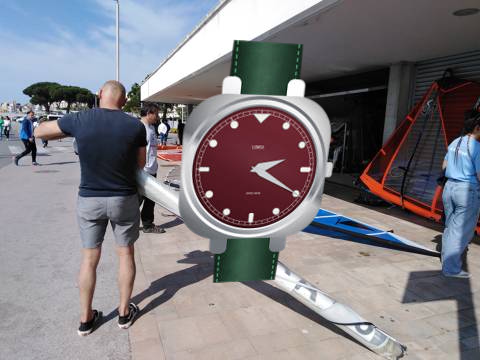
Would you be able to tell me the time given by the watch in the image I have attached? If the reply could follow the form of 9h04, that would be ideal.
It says 2h20
